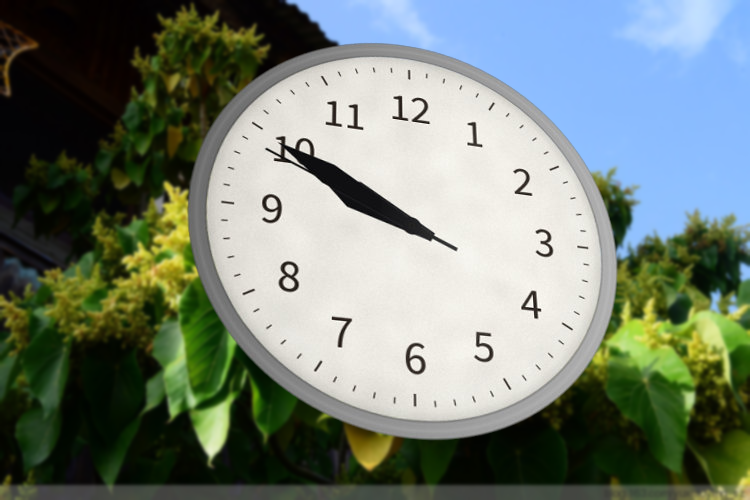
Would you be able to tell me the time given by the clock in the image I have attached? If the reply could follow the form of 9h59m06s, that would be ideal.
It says 9h49m49s
